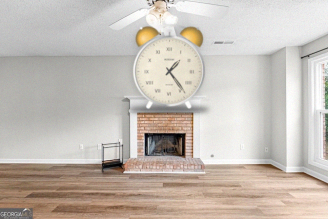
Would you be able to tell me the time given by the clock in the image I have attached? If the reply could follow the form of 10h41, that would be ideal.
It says 1h24
